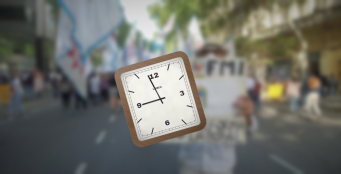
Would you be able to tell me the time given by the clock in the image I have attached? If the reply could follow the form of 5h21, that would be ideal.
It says 8h58
